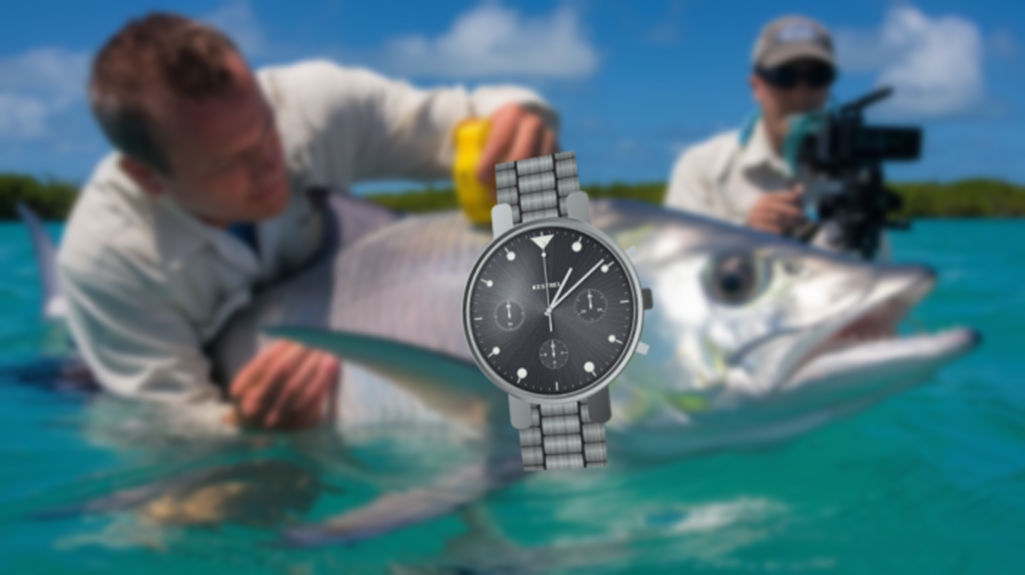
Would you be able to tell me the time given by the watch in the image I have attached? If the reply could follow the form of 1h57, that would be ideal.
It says 1h09
